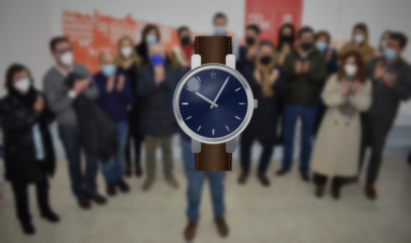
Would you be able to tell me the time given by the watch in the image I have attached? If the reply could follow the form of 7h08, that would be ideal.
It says 10h05
